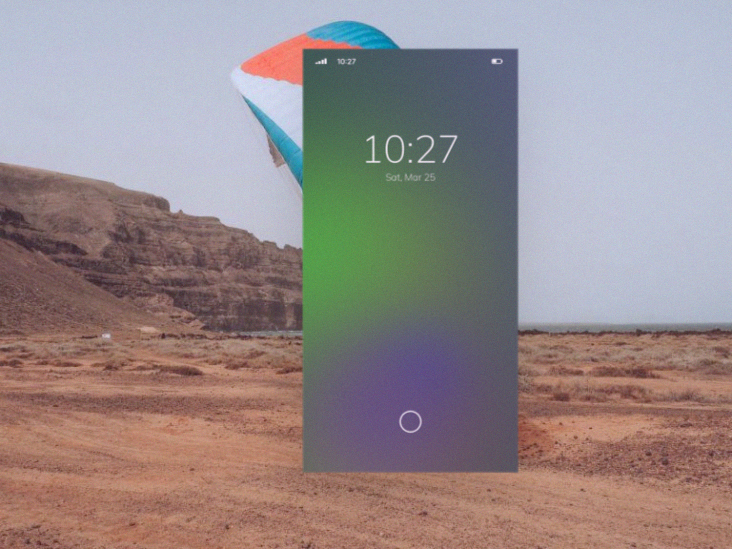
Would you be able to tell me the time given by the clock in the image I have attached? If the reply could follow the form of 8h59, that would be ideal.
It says 10h27
